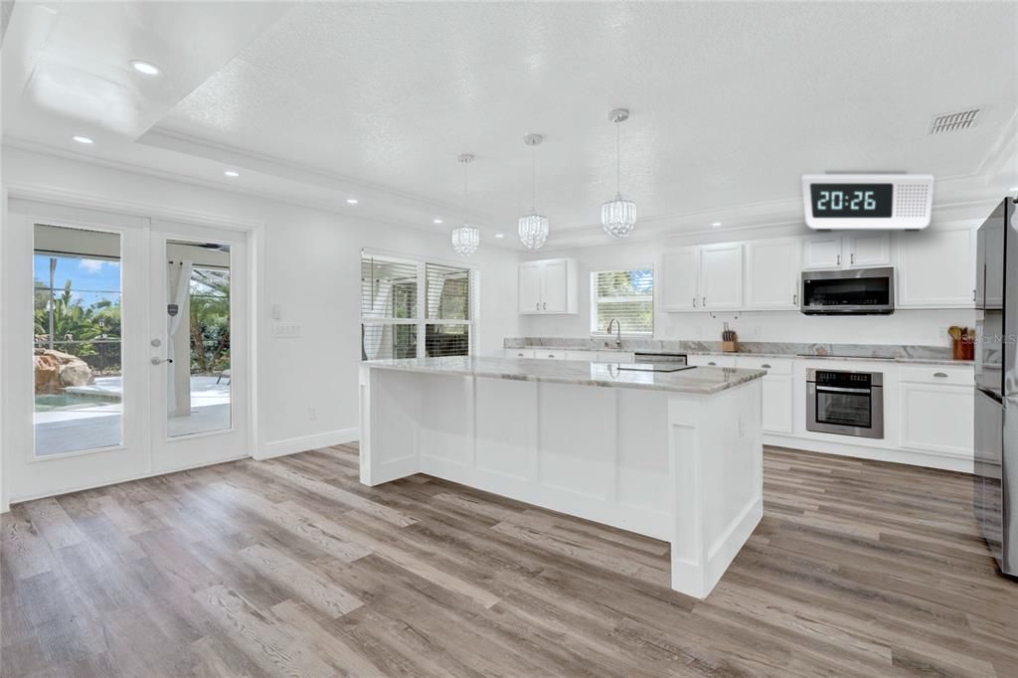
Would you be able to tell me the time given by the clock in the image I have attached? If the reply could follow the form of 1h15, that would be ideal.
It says 20h26
